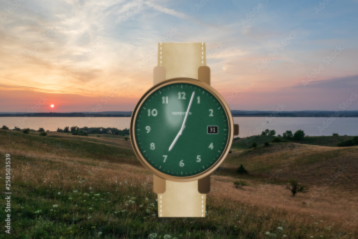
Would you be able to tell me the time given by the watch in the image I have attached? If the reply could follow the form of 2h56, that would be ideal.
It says 7h03
